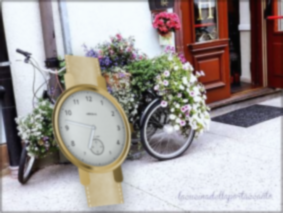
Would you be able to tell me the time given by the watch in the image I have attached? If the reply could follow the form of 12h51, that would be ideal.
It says 6h47
